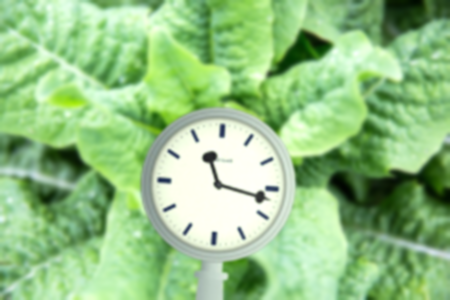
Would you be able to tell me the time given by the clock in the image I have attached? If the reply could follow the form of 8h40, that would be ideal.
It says 11h17
